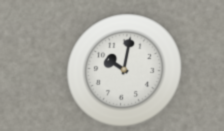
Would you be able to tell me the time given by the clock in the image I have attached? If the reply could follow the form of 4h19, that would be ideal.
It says 10h01
